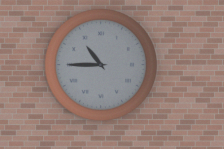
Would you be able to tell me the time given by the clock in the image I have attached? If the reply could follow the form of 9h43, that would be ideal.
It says 10h45
